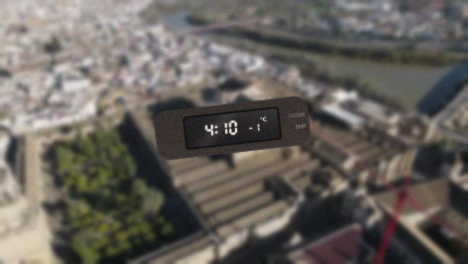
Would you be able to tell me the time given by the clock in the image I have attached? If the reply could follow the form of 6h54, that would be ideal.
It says 4h10
